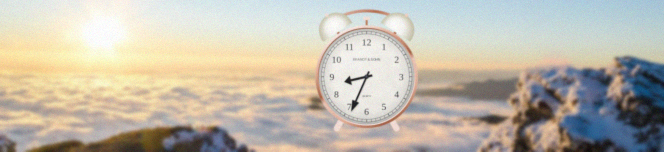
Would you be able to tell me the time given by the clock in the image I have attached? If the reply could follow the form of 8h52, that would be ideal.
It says 8h34
